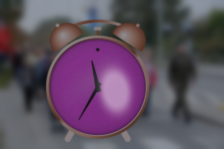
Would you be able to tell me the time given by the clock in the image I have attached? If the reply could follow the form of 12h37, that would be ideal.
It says 11h35
